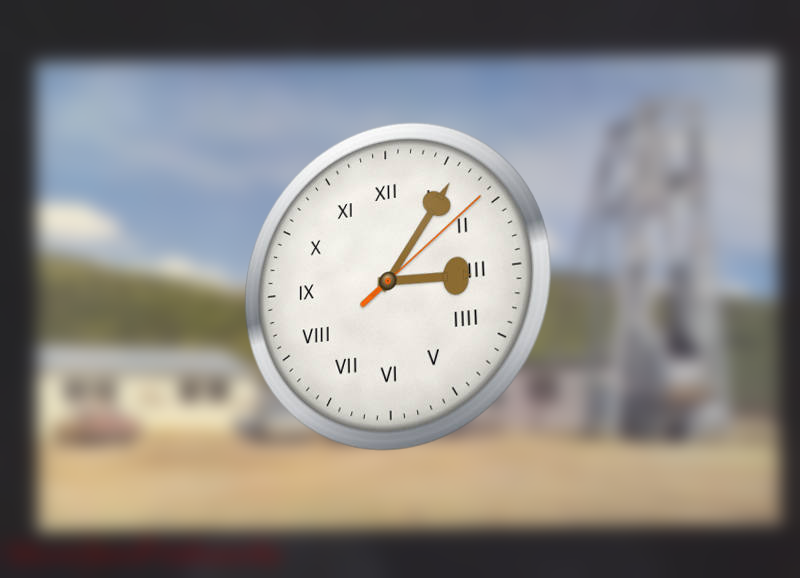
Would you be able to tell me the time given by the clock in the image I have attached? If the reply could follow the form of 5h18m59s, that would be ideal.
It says 3h06m09s
